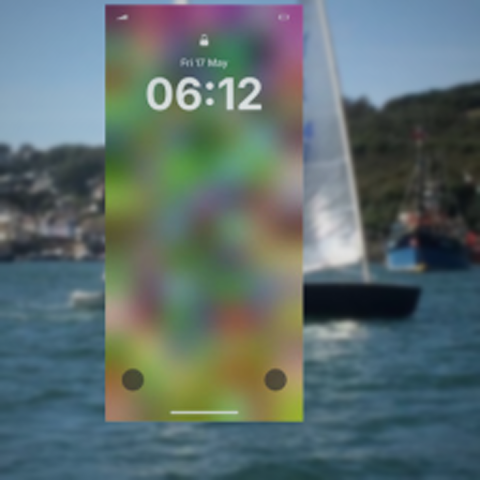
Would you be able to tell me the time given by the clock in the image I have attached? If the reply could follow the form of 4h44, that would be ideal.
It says 6h12
